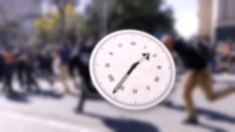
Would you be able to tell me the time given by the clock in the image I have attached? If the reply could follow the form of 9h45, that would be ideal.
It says 1h36
